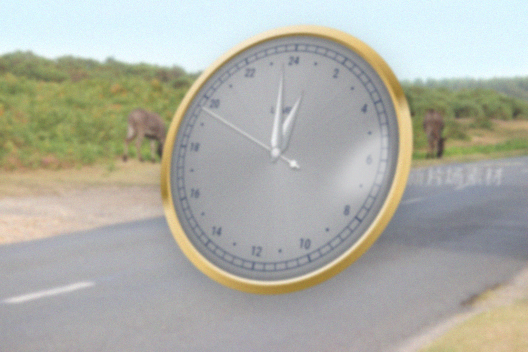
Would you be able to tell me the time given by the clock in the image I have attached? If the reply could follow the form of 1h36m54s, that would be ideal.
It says 0h58m49s
